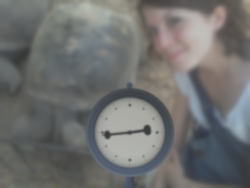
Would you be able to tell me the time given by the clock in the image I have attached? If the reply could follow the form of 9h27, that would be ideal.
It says 2h44
